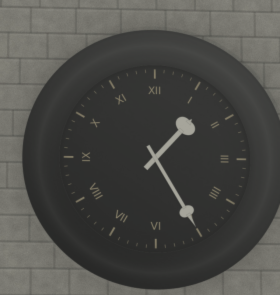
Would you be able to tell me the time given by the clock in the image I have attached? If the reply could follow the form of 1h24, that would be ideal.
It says 1h25
